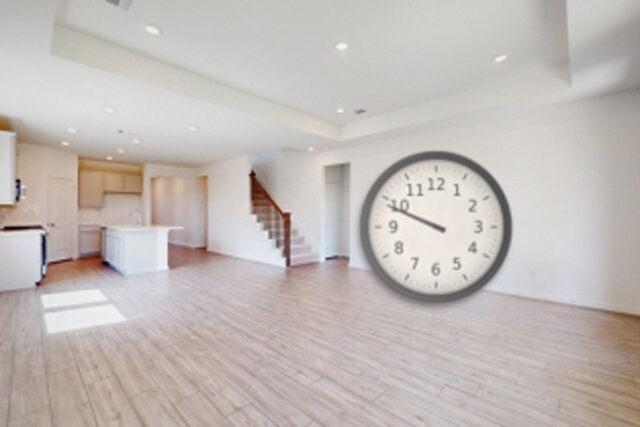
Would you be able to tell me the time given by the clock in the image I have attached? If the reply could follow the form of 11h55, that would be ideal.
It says 9h49
